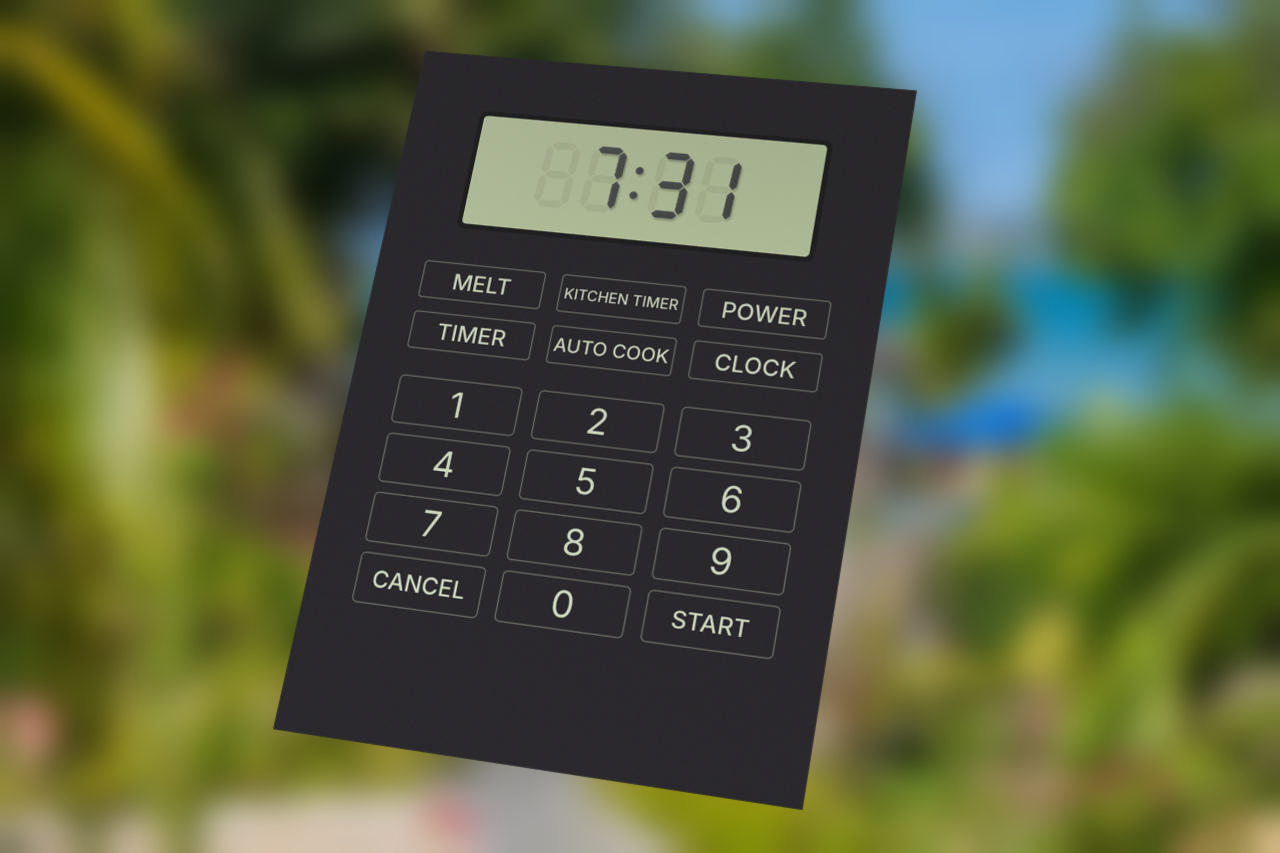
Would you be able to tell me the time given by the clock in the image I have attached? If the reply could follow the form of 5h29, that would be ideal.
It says 7h31
